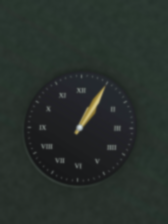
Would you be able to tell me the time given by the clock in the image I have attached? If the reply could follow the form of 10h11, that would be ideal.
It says 1h05
